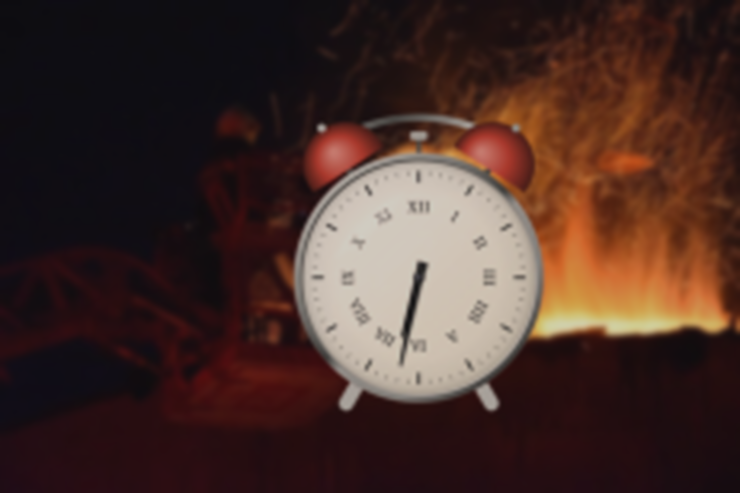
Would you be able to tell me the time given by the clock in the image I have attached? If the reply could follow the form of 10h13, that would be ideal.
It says 6h32
